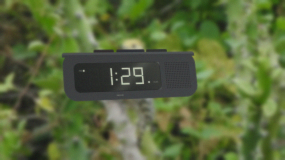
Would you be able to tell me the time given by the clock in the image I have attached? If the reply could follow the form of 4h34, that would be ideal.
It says 1h29
